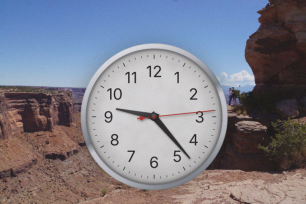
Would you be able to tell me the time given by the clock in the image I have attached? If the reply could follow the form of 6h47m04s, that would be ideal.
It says 9h23m14s
